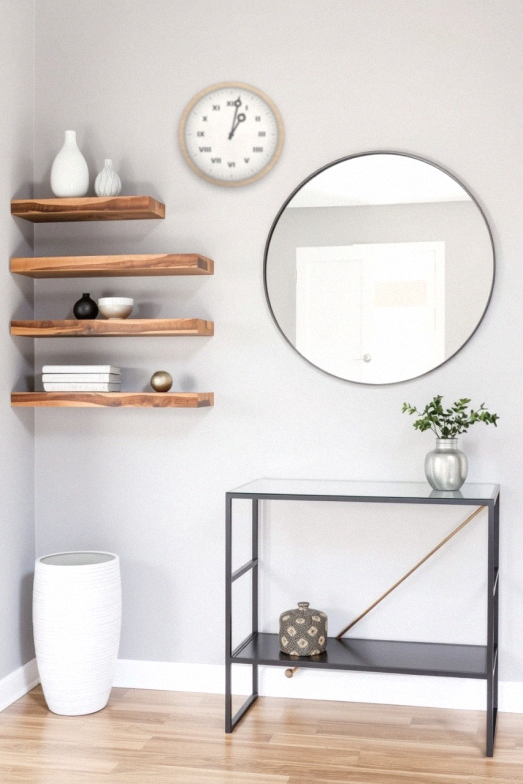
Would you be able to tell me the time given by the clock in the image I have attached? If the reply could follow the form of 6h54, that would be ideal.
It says 1h02
